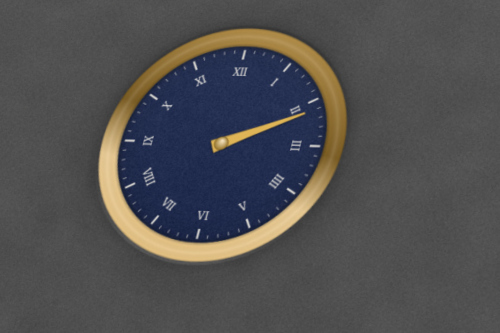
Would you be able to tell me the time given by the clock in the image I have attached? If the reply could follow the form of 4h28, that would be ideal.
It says 2h11
